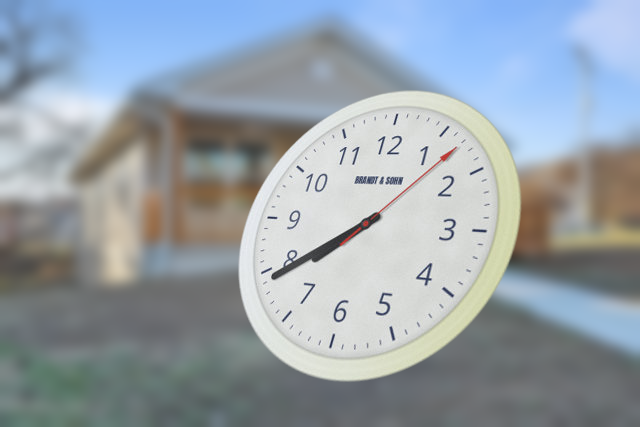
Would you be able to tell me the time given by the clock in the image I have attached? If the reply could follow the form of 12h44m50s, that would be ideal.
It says 7h39m07s
